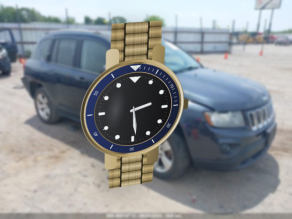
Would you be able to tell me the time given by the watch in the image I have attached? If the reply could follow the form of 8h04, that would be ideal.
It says 2h29
